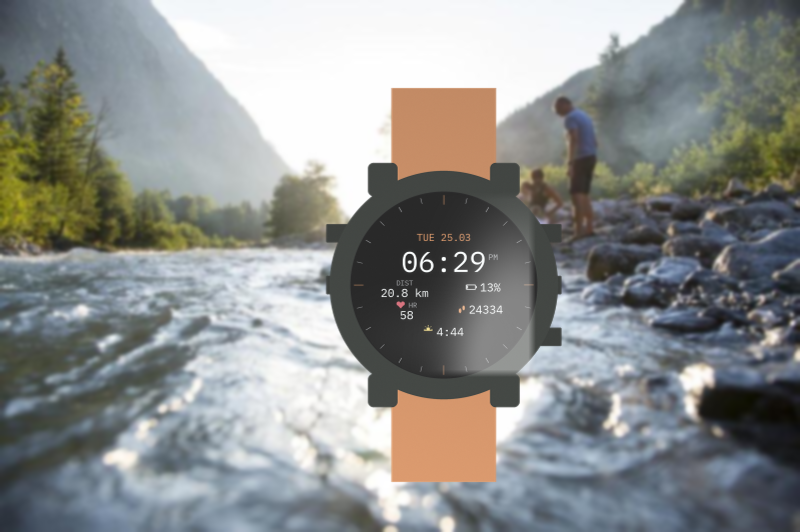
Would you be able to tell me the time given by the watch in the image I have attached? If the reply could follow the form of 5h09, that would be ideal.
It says 6h29
